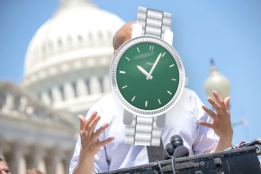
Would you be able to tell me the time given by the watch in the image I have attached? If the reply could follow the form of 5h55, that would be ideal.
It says 10h04
